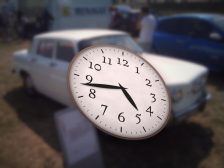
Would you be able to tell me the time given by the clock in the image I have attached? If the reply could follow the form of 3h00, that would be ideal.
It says 4h43
